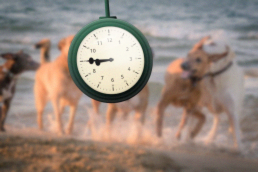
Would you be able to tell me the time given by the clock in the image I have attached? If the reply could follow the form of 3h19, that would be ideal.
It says 8h45
